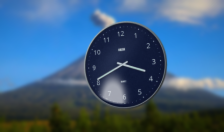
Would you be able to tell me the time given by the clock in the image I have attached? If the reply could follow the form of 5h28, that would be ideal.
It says 3h41
